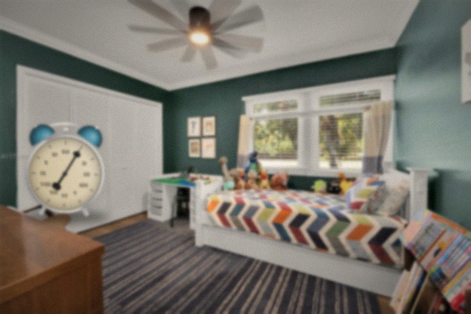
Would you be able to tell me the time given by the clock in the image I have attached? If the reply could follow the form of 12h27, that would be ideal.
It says 7h05
